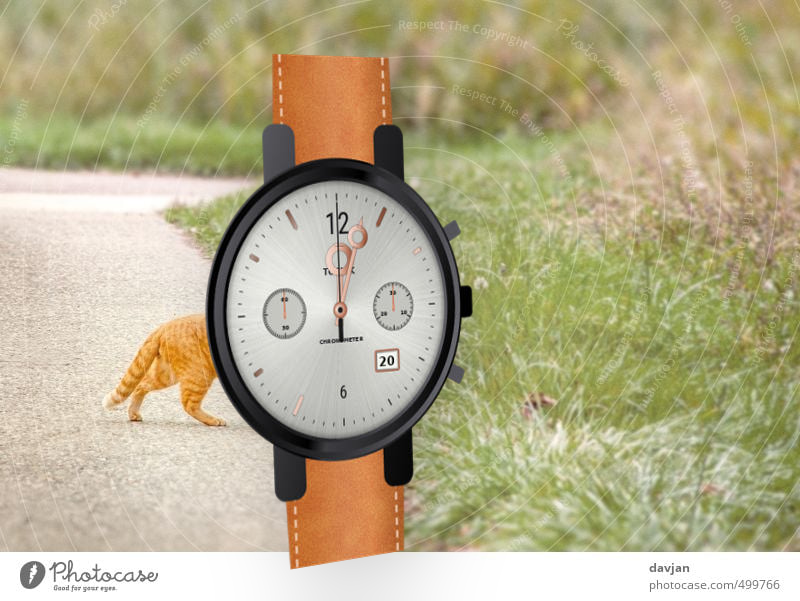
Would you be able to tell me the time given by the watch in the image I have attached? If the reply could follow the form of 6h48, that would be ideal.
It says 12h03
